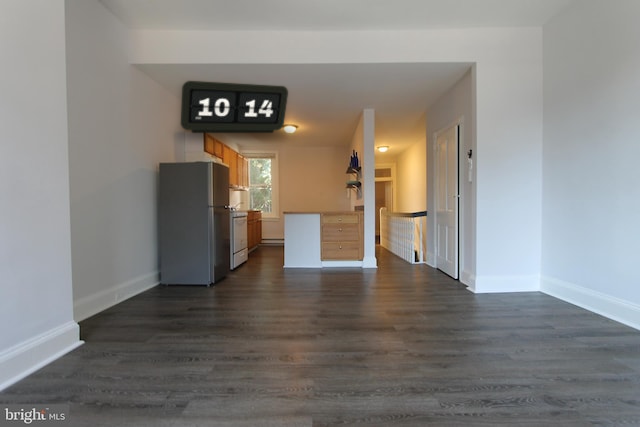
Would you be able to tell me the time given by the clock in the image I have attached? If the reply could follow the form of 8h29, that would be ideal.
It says 10h14
